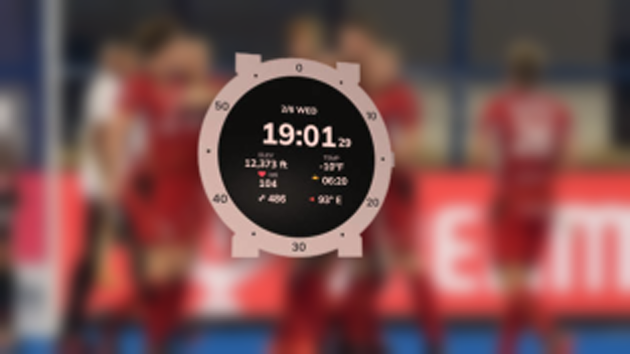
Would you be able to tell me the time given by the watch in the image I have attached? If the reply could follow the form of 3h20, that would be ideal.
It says 19h01
